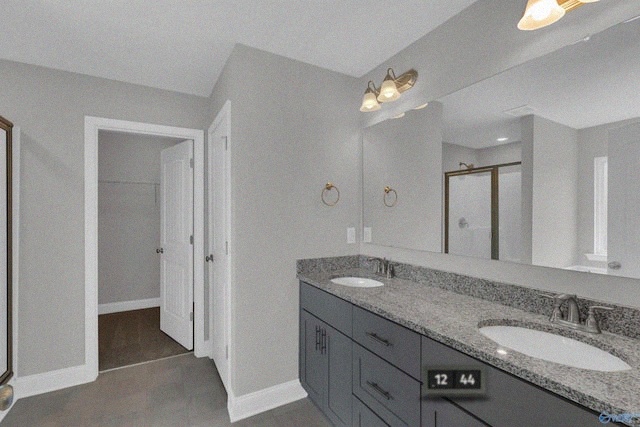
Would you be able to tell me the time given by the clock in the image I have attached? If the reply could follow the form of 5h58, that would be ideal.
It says 12h44
